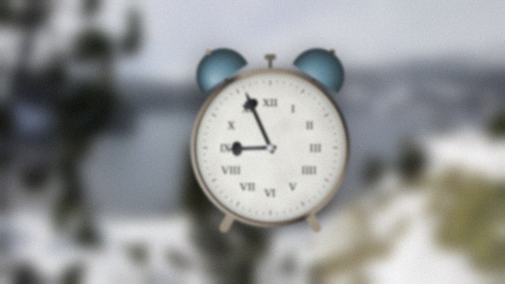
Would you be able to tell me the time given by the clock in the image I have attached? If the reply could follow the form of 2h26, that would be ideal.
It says 8h56
